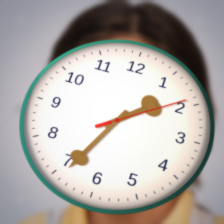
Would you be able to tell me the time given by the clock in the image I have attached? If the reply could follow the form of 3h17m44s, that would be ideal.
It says 1h34m09s
